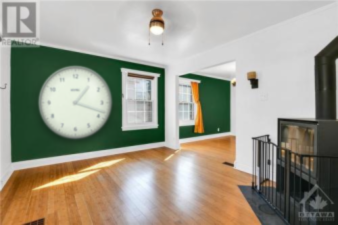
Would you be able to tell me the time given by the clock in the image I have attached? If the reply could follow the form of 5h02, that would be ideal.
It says 1h18
